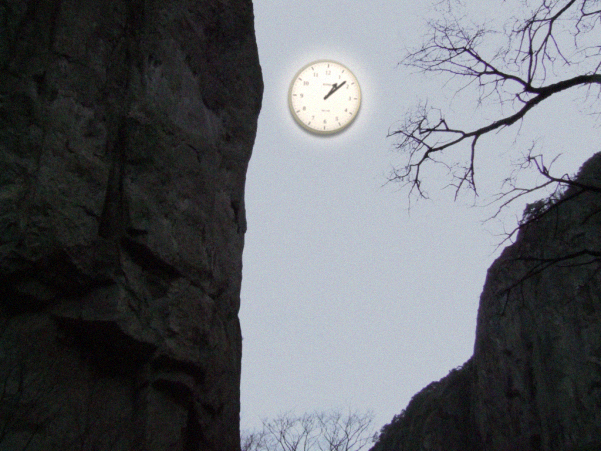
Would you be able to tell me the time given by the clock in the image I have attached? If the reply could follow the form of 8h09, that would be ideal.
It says 1h08
